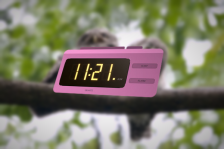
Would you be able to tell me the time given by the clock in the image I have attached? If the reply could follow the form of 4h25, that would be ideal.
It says 11h21
